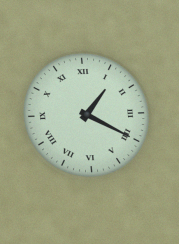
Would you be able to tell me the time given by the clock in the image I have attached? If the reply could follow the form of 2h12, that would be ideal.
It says 1h20
